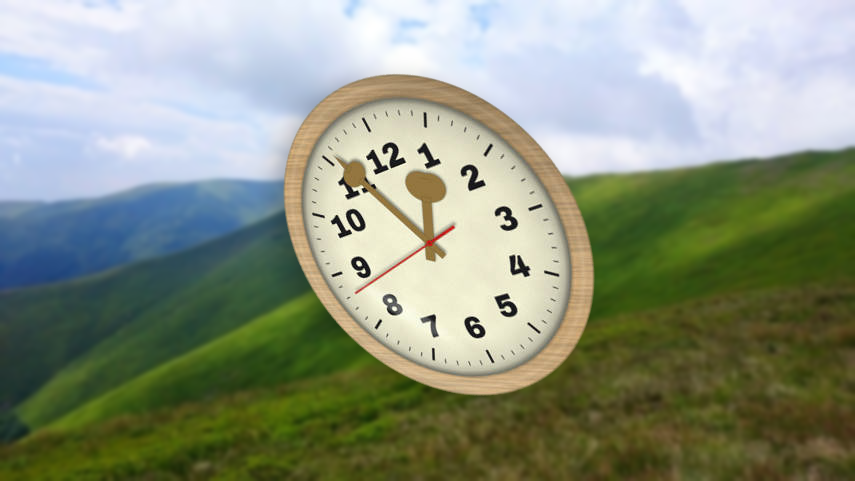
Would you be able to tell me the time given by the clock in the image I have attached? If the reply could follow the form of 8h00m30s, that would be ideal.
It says 12h55m43s
